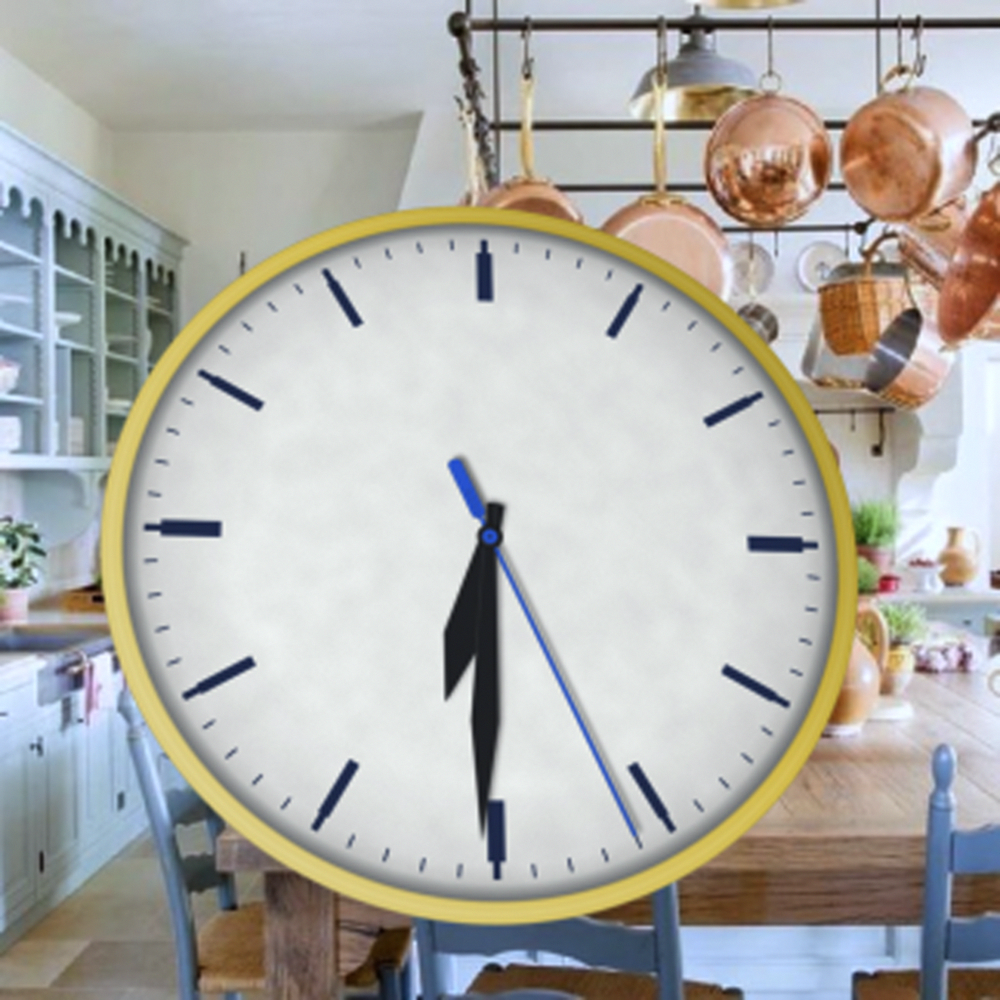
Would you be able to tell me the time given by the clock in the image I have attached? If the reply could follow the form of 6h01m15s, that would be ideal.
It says 6h30m26s
